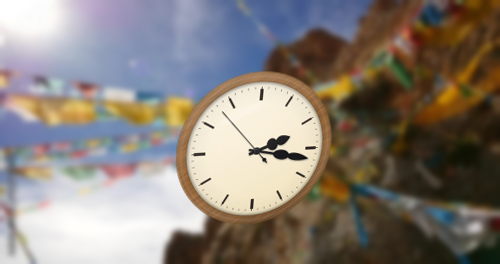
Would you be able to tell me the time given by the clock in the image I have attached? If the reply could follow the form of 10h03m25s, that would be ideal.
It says 2h16m53s
